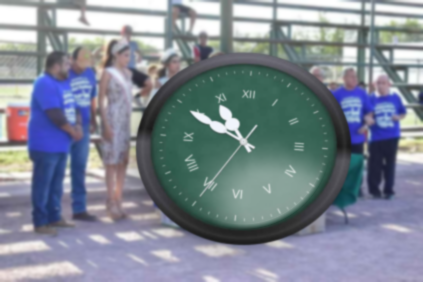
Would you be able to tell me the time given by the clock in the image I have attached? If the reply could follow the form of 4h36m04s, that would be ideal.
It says 10h49m35s
